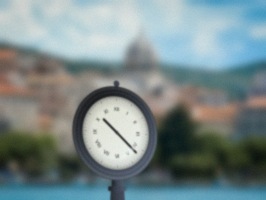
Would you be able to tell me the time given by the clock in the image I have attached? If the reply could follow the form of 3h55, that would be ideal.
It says 10h22
